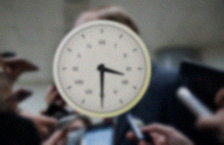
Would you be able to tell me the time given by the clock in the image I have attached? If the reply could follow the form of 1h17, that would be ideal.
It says 3h30
